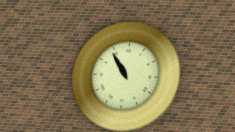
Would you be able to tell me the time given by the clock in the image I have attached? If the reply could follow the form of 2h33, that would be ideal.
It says 10h54
